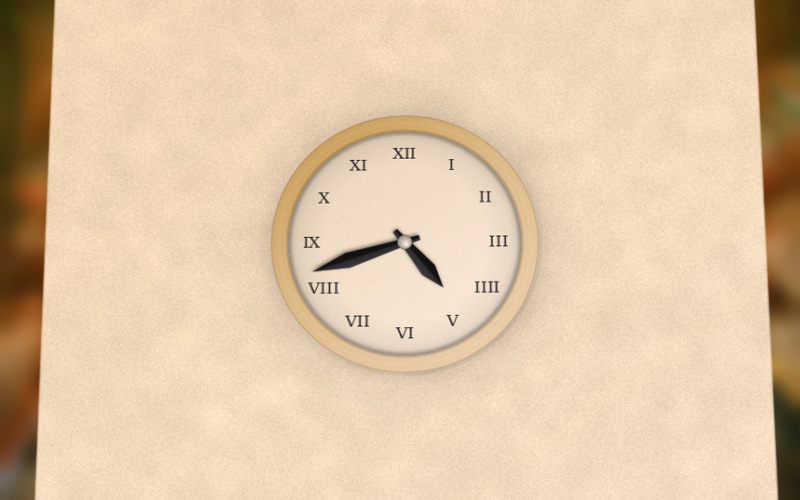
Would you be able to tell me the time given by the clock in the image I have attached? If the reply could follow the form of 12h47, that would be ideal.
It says 4h42
